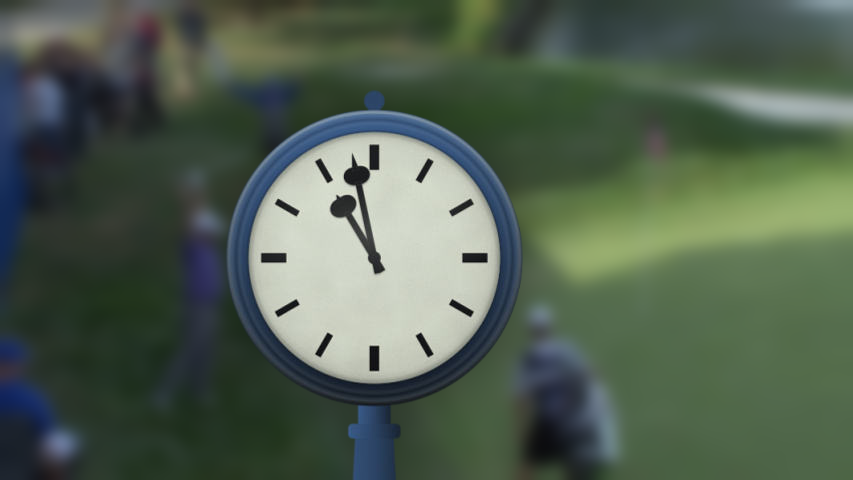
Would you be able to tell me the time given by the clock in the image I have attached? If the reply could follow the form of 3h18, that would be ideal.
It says 10h58
